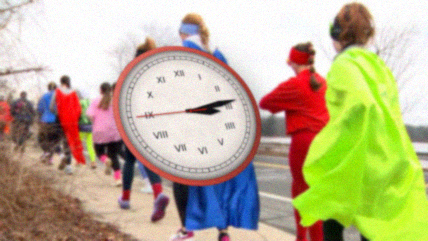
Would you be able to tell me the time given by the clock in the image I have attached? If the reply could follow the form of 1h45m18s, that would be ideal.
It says 3h13m45s
